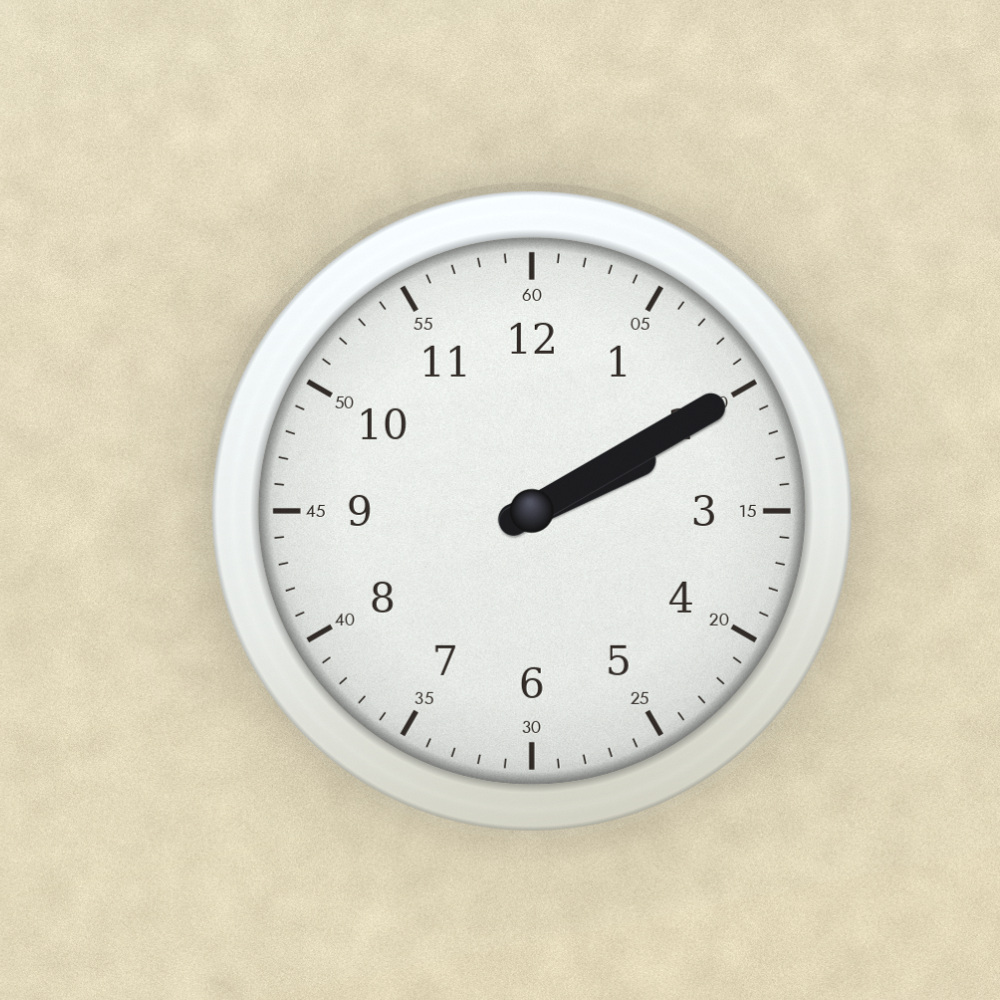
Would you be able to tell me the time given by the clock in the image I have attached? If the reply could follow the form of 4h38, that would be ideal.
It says 2h10
